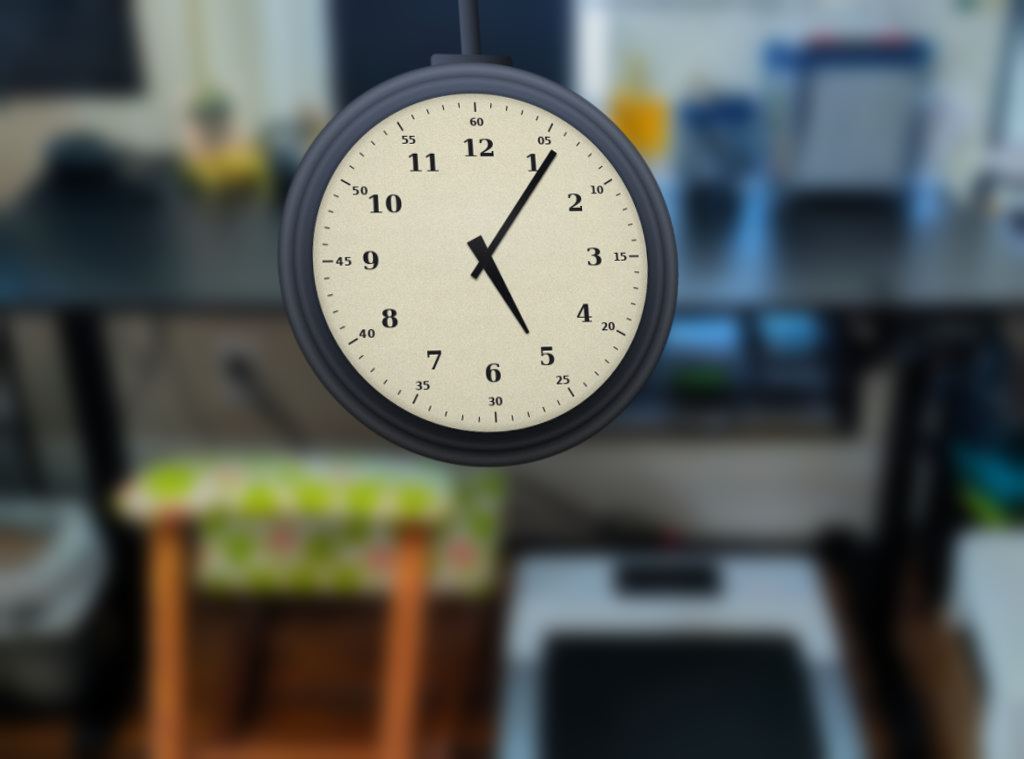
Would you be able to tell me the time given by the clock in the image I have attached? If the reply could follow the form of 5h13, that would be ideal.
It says 5h06
